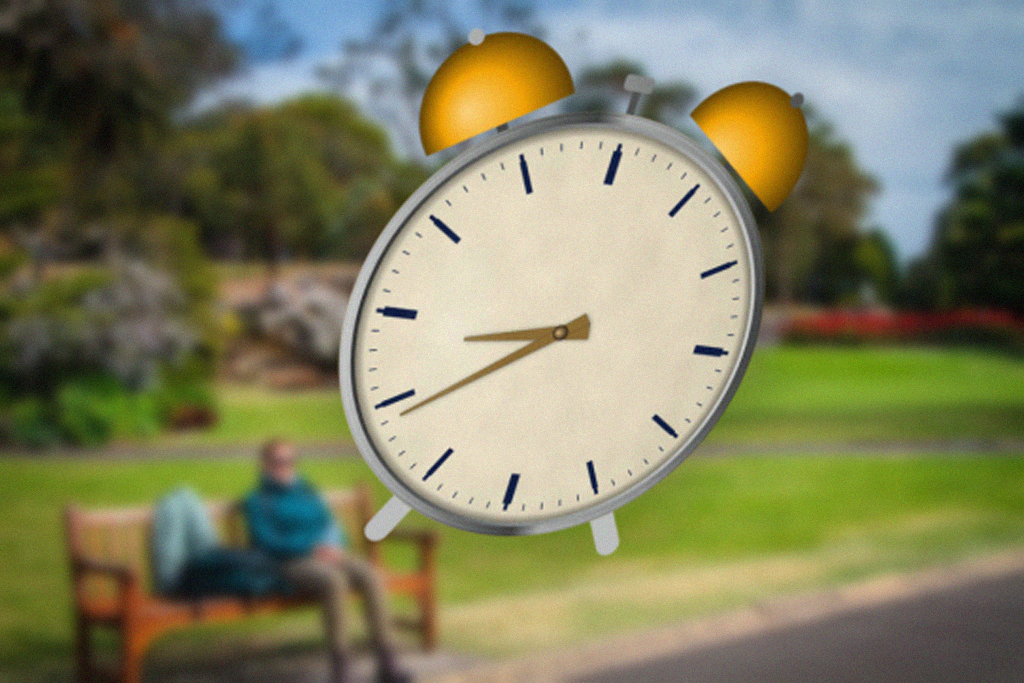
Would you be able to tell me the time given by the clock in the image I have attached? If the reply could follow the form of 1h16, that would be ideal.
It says 8h39
